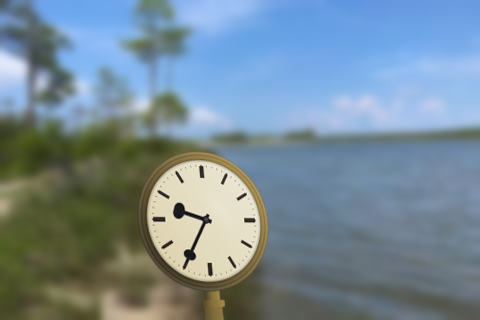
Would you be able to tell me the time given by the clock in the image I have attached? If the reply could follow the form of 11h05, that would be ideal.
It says 9h35
